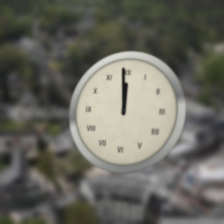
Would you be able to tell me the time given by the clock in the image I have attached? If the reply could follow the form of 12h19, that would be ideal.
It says 11h59
